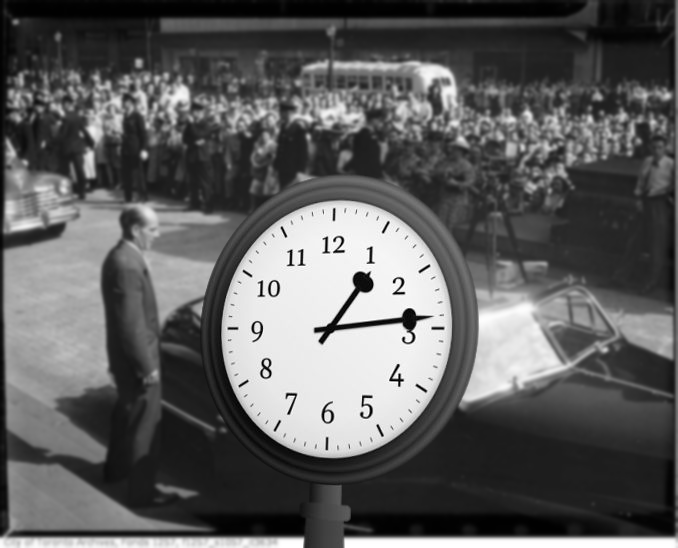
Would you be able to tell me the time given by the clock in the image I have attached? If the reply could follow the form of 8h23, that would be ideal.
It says 1h14
